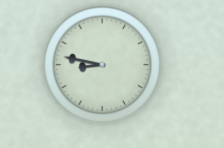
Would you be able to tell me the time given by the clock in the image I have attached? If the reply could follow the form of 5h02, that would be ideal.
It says 8h47
